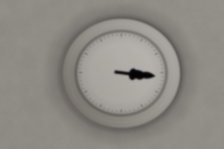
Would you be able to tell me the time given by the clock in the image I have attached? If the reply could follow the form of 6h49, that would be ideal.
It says 3h16
